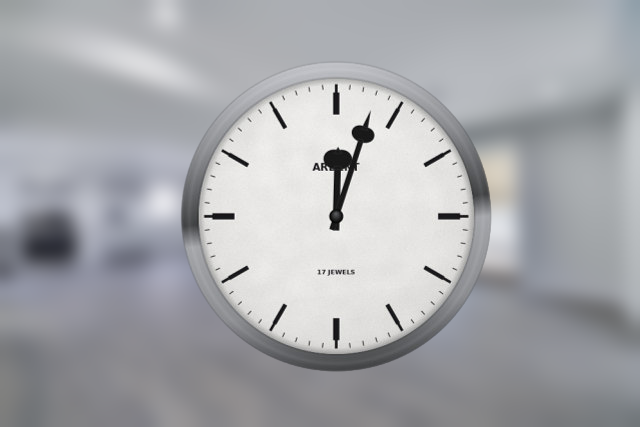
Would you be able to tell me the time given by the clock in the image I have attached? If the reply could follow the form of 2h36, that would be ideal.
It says 12h03
